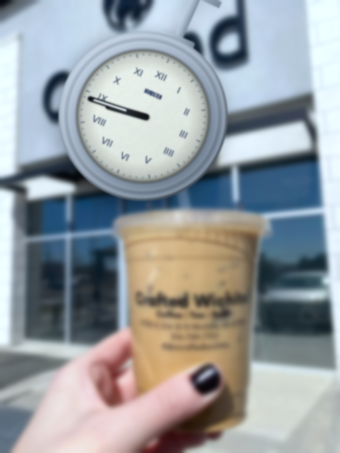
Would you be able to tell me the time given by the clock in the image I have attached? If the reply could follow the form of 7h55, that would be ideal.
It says 8h44
